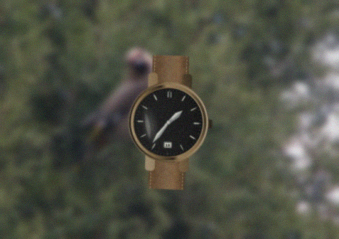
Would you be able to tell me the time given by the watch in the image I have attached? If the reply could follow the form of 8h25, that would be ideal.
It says 1h36
